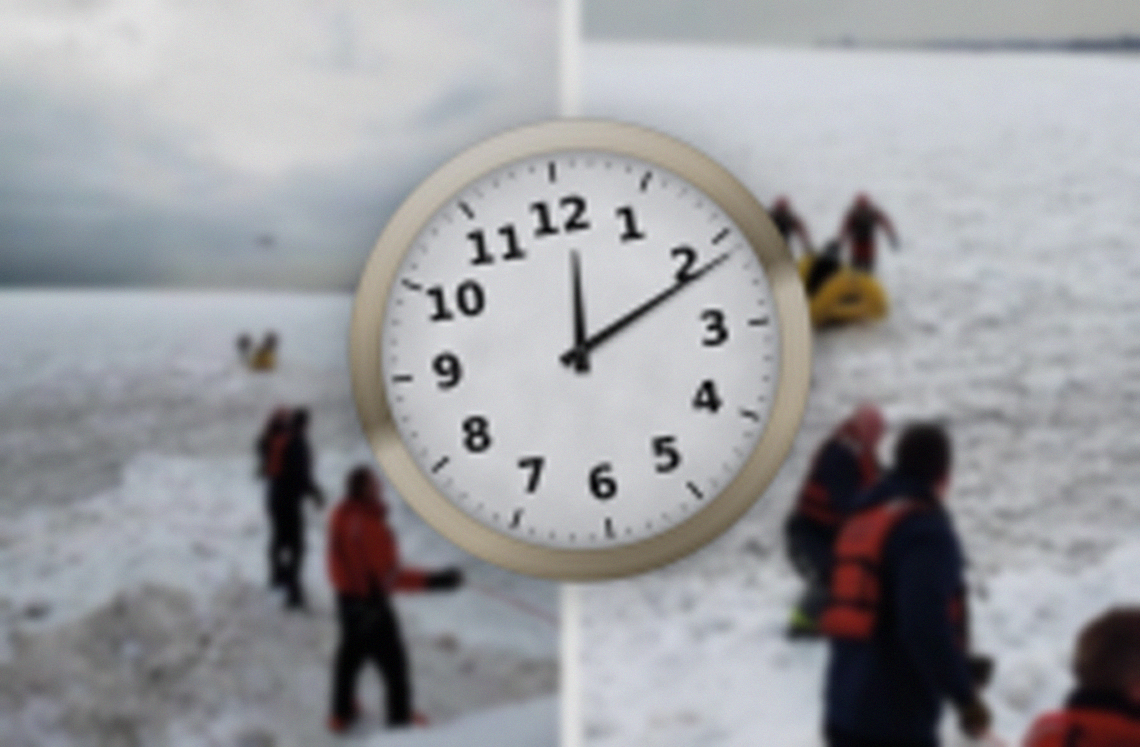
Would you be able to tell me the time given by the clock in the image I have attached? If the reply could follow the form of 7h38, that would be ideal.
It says 12h11
